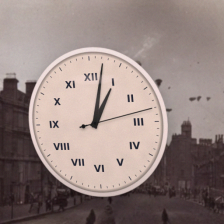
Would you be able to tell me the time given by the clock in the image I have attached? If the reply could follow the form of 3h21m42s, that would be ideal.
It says 1h02m13s
